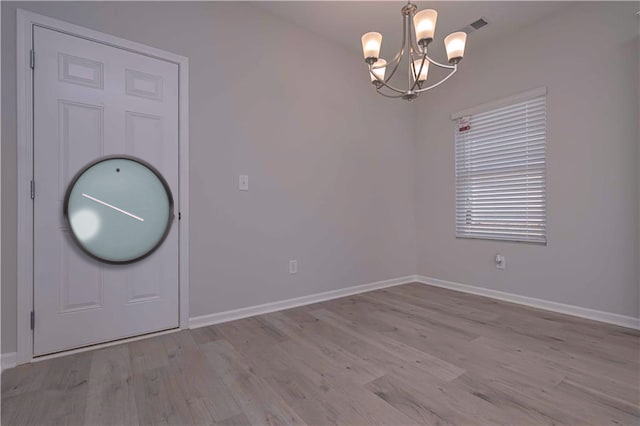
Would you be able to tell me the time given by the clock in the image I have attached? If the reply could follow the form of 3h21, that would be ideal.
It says 3h49
